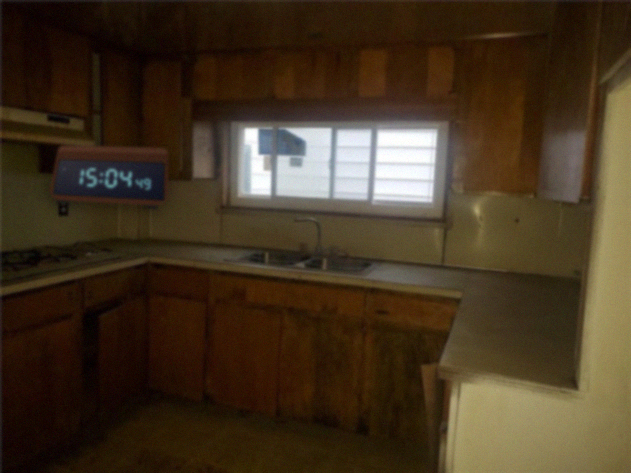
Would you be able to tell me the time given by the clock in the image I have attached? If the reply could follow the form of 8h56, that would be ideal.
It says 15h04
